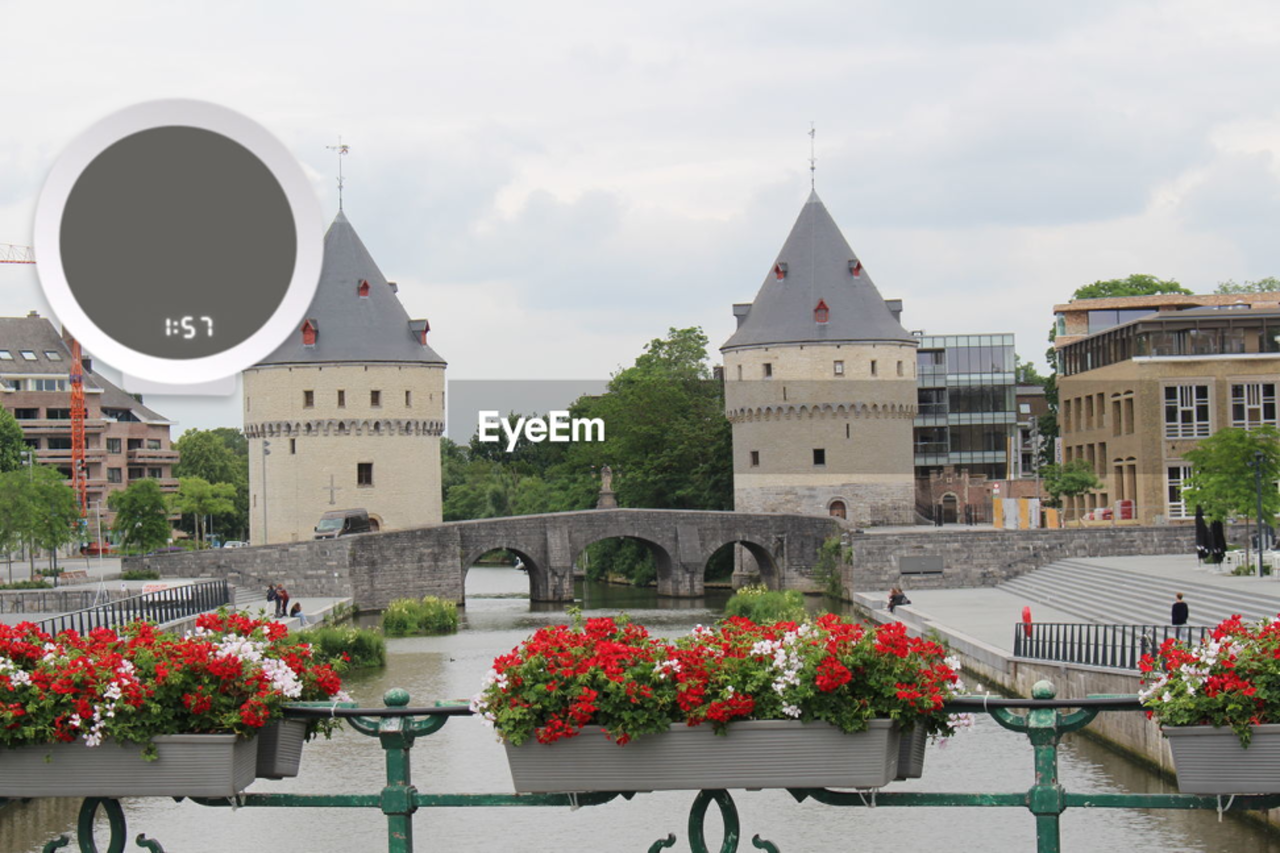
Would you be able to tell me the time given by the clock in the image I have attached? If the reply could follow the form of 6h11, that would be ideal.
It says 1h57
